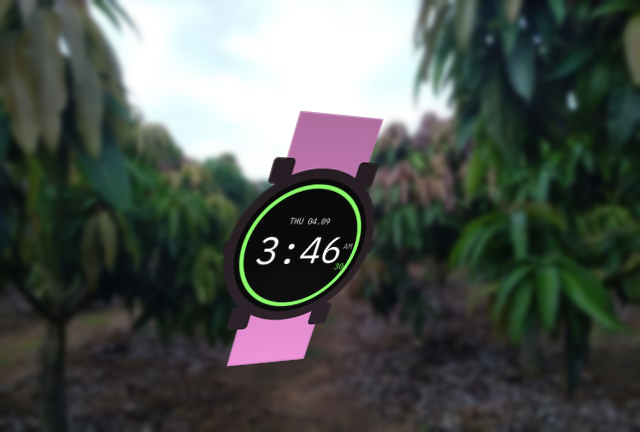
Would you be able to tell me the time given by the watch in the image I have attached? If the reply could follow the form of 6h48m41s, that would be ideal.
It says 3h46m30s
